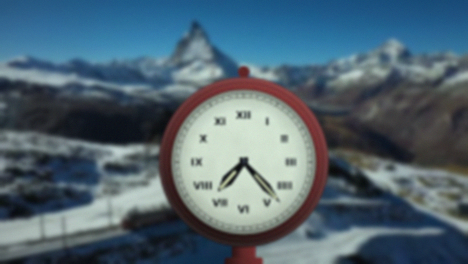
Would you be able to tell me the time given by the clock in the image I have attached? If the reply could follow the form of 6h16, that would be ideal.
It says 7h23
